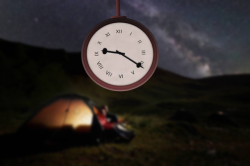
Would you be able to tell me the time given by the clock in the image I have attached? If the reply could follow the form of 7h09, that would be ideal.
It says 9h21
